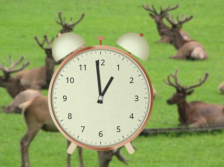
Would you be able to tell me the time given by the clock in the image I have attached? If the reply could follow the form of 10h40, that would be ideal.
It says 12h59
